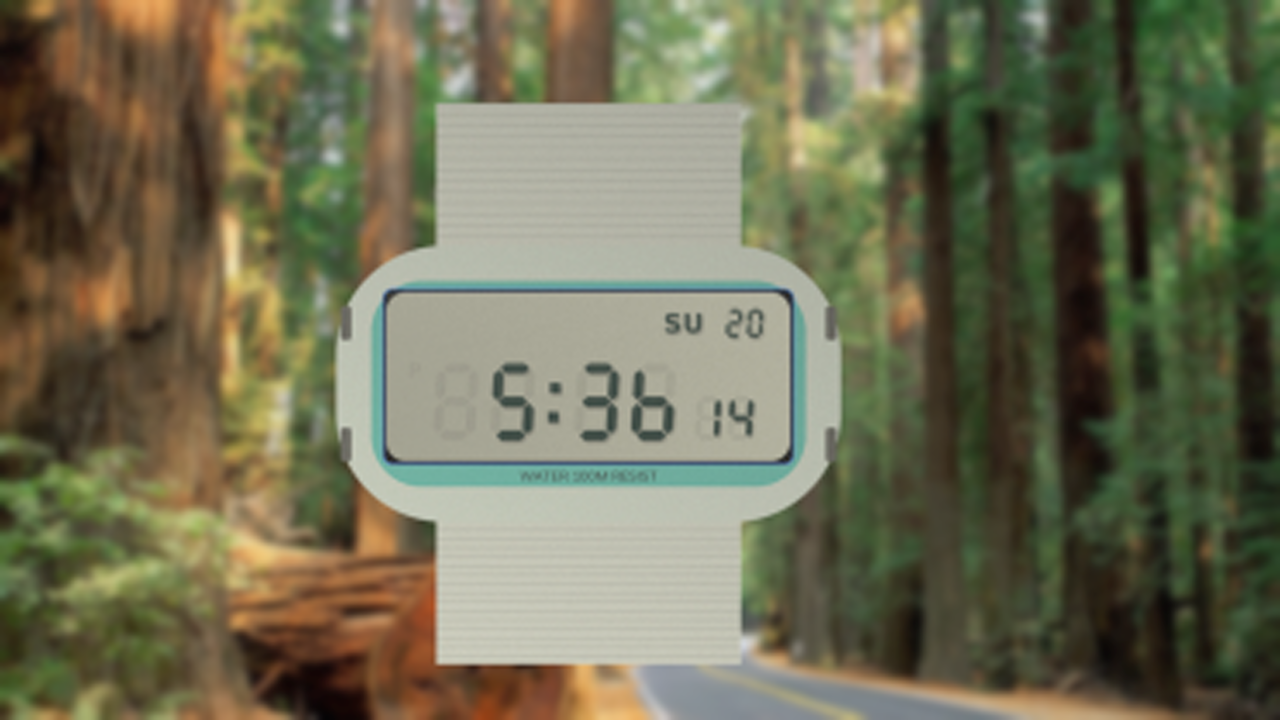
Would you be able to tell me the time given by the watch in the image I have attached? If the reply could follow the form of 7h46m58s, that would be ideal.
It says 5h36m14s
